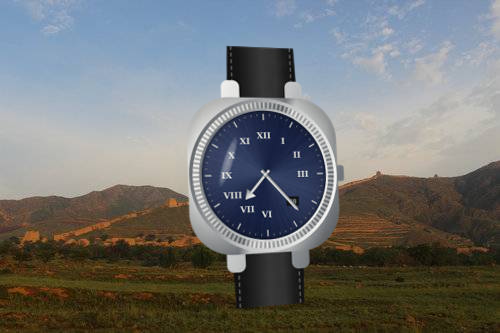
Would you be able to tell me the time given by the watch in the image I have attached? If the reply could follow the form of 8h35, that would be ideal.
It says 7h23
